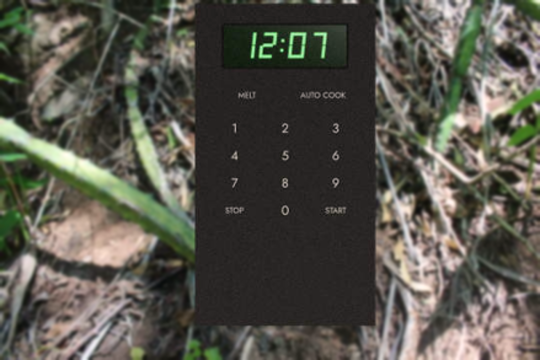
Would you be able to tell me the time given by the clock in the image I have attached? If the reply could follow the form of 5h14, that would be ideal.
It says 12h07
